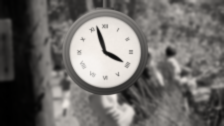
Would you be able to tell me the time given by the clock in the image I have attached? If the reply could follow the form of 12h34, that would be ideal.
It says 3h57
